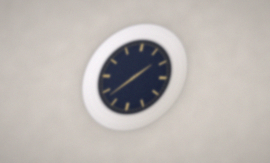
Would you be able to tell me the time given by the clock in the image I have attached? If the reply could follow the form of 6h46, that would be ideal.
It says 1h38
